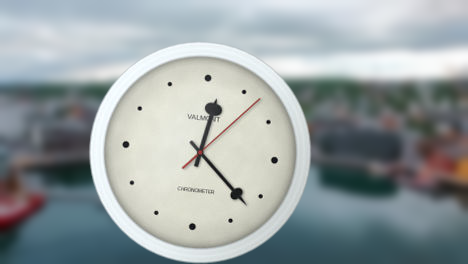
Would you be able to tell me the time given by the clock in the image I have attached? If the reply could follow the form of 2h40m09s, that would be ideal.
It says 12h22m07s
